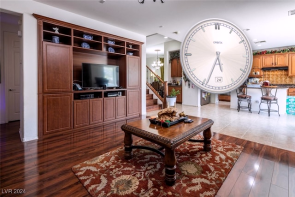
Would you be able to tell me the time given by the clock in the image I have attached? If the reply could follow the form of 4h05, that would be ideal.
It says 5h34
